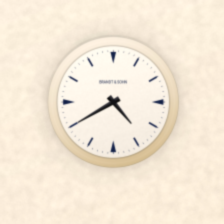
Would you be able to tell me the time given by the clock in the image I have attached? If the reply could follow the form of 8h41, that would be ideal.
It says 4h40
